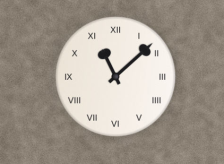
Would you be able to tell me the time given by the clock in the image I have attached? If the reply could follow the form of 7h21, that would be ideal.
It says 11h08
